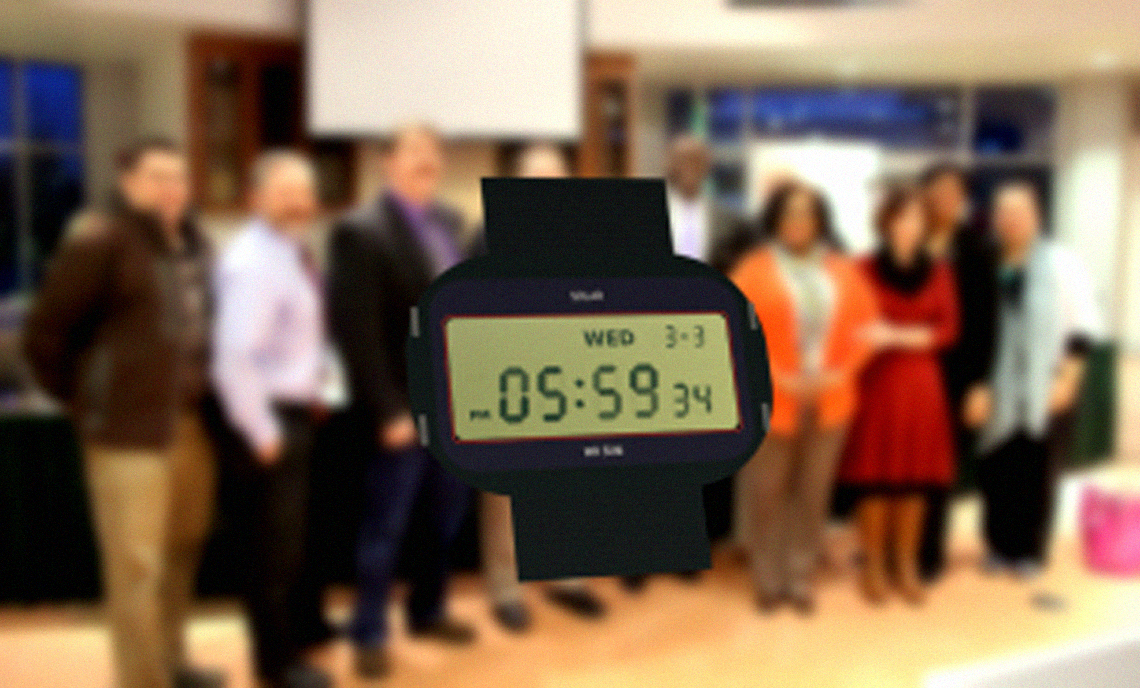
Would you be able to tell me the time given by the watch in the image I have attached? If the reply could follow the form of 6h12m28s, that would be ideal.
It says 5h59m34s
